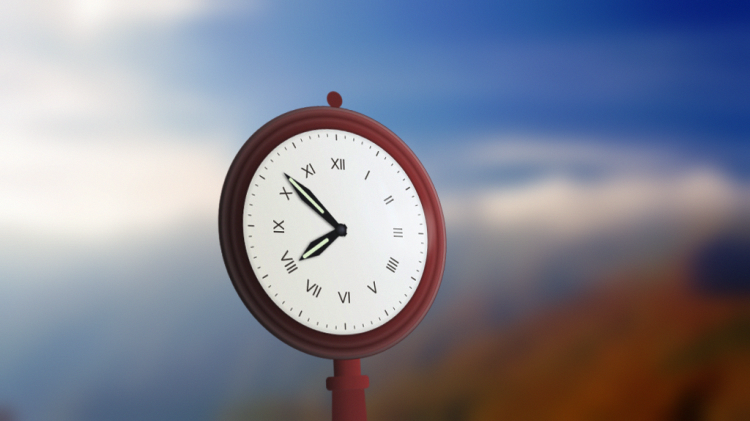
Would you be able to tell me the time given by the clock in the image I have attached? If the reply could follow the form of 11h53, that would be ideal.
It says 7h52
